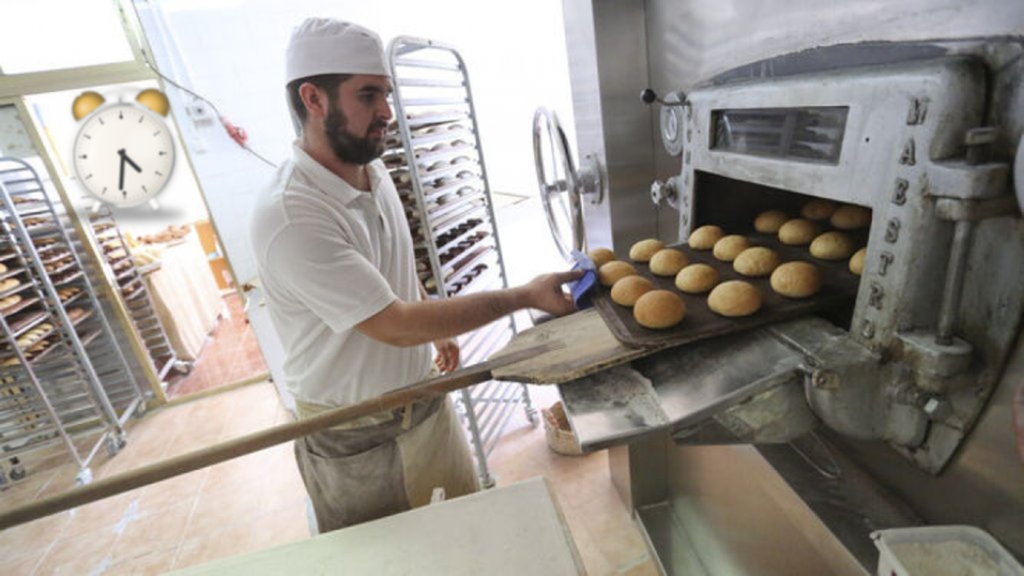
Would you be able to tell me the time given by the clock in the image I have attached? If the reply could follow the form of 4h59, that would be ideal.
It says 4h31
